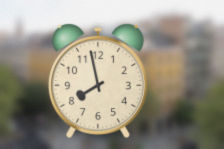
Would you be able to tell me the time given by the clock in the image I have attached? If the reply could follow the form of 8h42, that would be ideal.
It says 7h58
